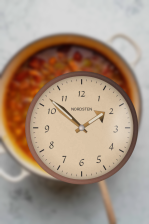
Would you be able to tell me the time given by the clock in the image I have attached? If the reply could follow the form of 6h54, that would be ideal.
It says 1h52
